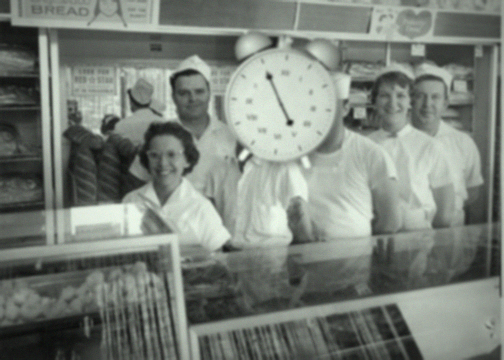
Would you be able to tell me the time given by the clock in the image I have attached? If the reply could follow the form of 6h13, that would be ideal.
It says 4h55
